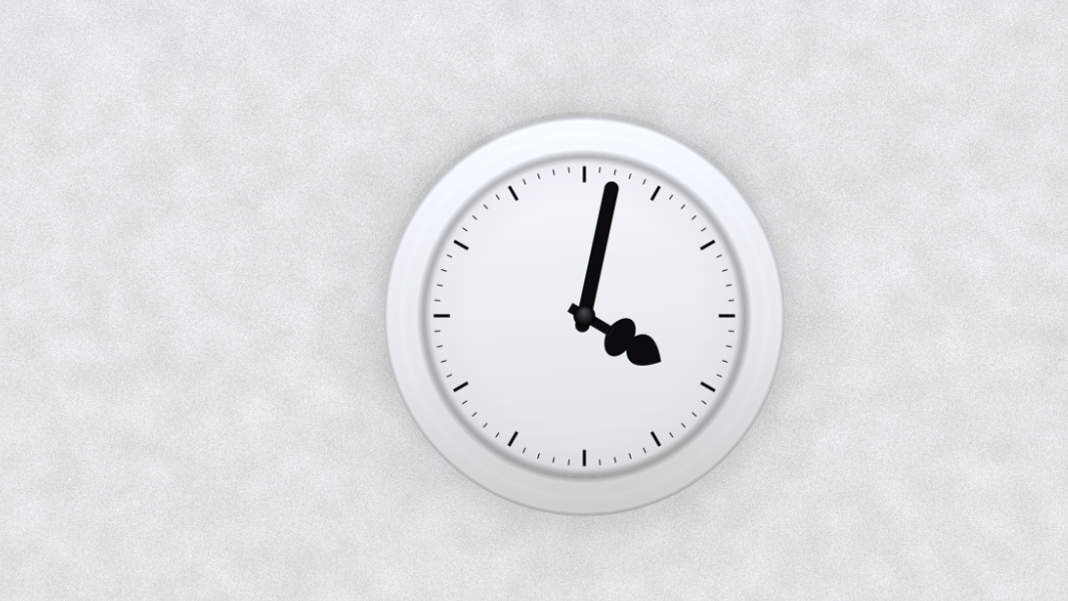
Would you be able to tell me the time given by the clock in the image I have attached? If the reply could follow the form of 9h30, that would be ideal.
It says 4h02
